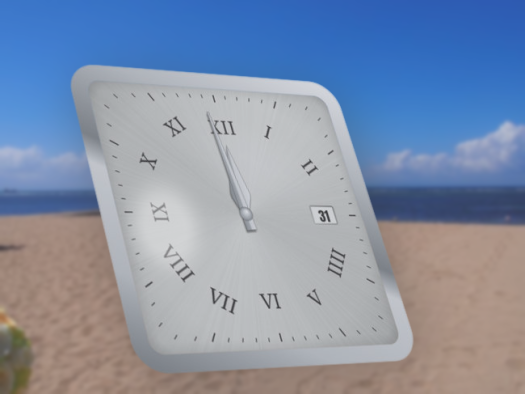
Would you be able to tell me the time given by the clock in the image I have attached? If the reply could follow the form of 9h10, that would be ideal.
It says 11h59
